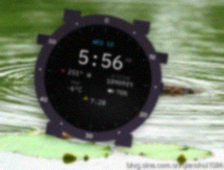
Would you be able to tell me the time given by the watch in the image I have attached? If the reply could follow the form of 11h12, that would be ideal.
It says 5h56
